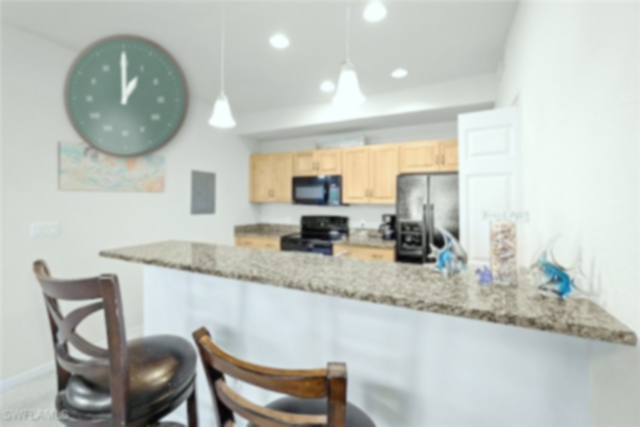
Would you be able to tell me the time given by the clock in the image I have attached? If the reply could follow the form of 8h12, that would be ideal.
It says 1h00
